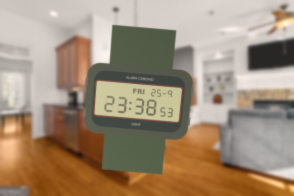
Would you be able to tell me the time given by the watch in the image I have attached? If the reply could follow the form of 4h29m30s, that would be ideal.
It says 23h38m53s
